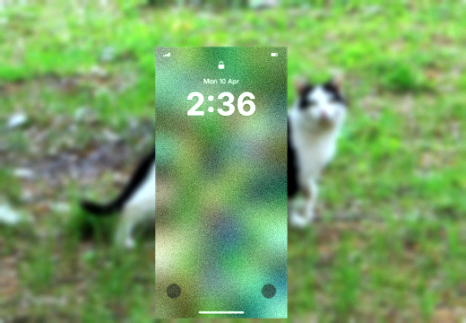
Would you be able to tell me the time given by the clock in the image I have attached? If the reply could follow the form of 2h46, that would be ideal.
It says 2h36
